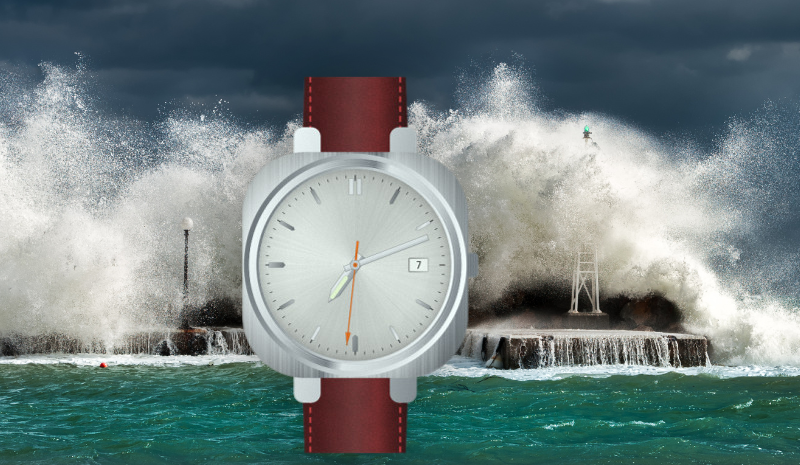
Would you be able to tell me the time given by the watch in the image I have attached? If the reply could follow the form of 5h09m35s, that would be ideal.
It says 7h11m31s
